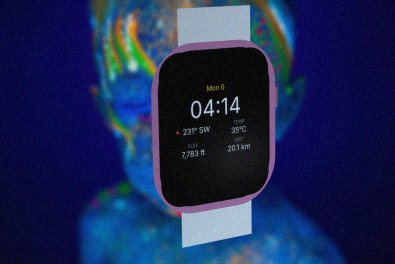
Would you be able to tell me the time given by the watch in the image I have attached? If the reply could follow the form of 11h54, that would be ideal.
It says 4h14
